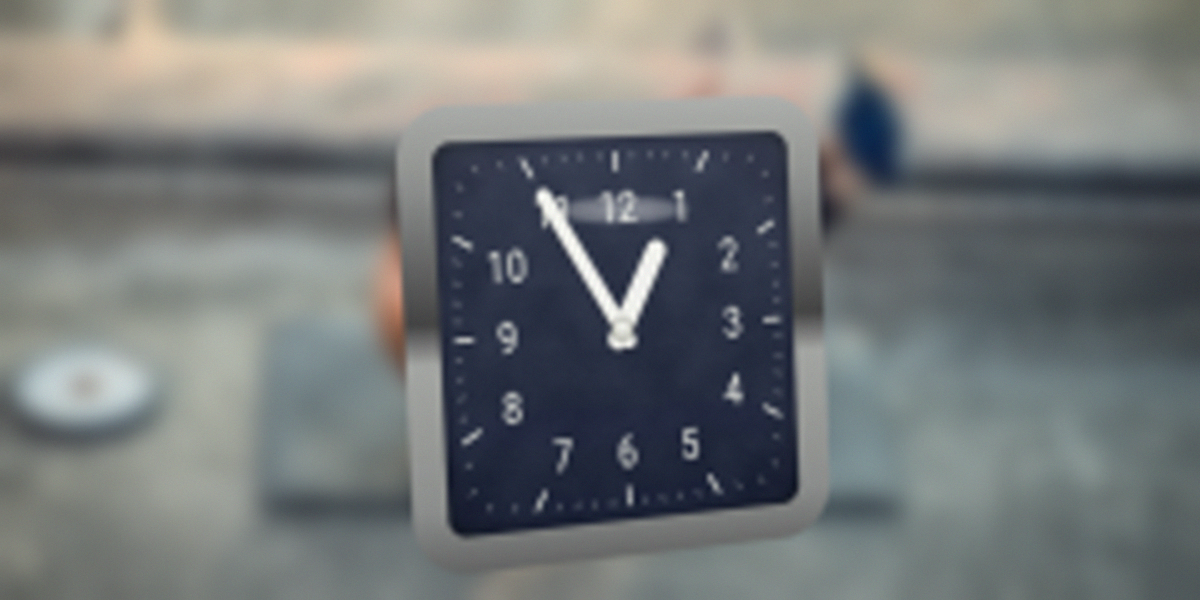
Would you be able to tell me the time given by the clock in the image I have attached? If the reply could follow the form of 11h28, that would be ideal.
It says 12h55
